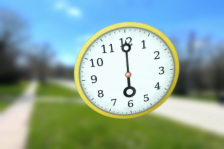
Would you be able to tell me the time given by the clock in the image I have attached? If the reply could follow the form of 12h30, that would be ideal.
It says 6h00
